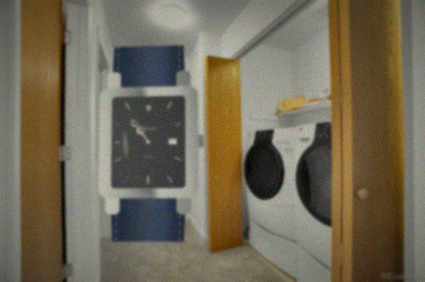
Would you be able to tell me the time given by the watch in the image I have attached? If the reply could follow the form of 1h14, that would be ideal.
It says 10h54
